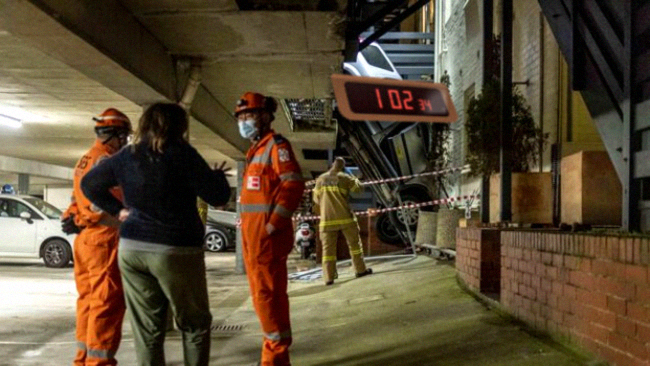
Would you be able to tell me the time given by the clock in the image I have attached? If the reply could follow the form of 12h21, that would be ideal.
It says 1h02
